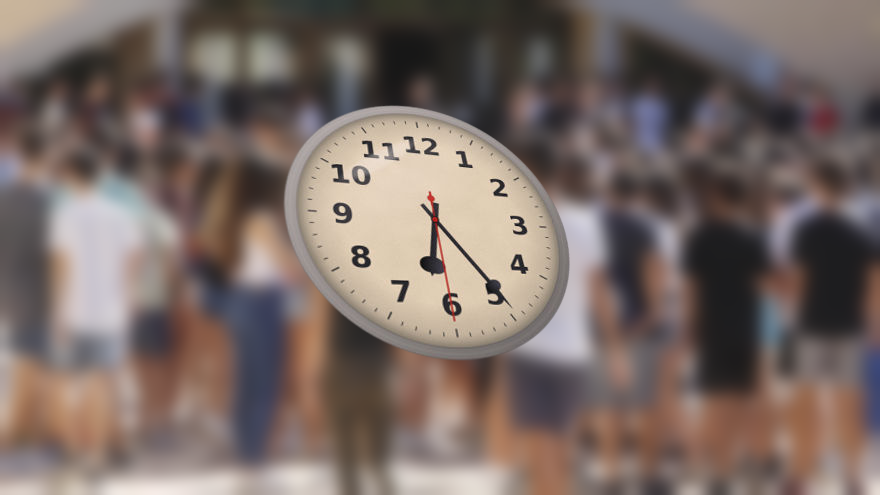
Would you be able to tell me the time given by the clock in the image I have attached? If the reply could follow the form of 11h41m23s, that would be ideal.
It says 6h24m30s
